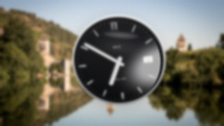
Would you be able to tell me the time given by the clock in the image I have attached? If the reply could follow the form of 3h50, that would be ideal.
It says 6h51
